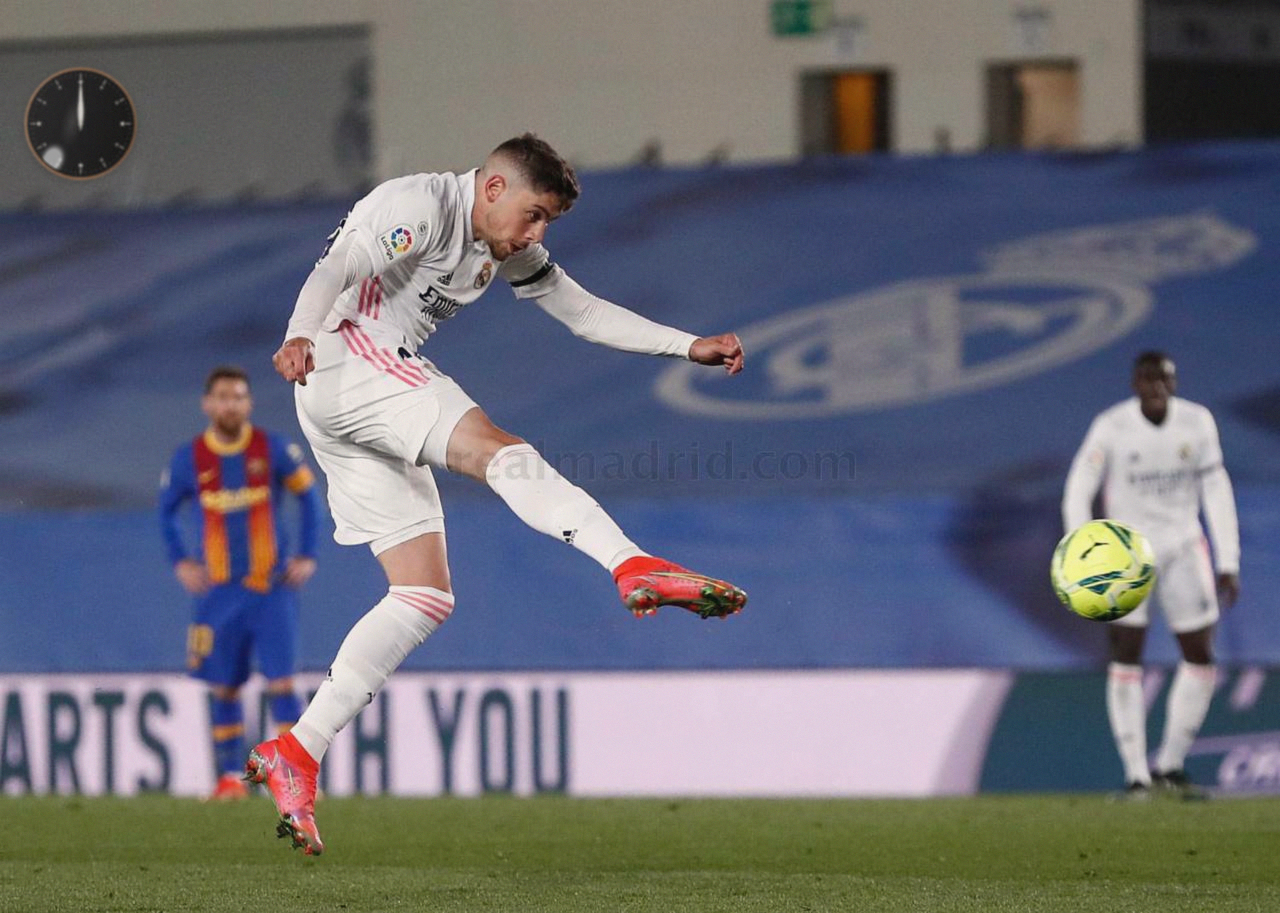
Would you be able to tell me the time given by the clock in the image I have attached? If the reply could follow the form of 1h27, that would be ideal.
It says 12h00
